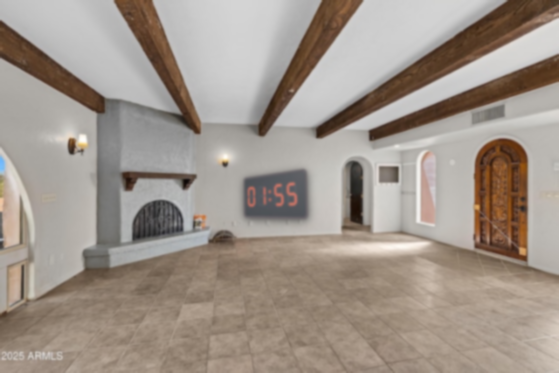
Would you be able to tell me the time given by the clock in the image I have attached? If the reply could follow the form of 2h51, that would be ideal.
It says 1h55
